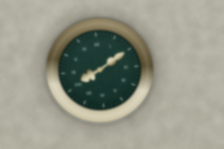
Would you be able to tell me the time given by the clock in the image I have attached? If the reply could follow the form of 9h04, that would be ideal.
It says 8h10
